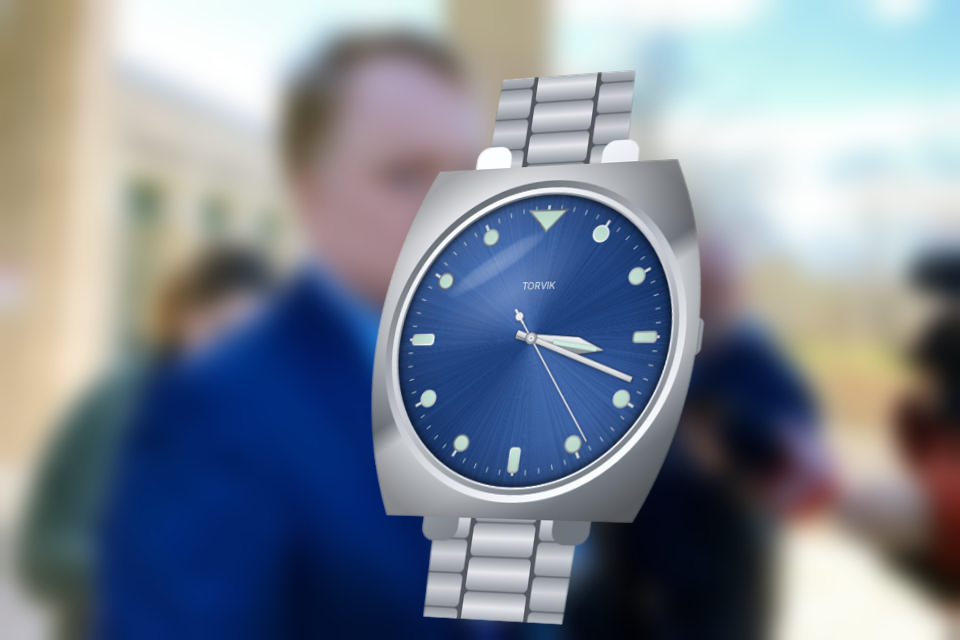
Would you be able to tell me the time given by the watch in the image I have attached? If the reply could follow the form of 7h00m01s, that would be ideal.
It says 3h18m24s
